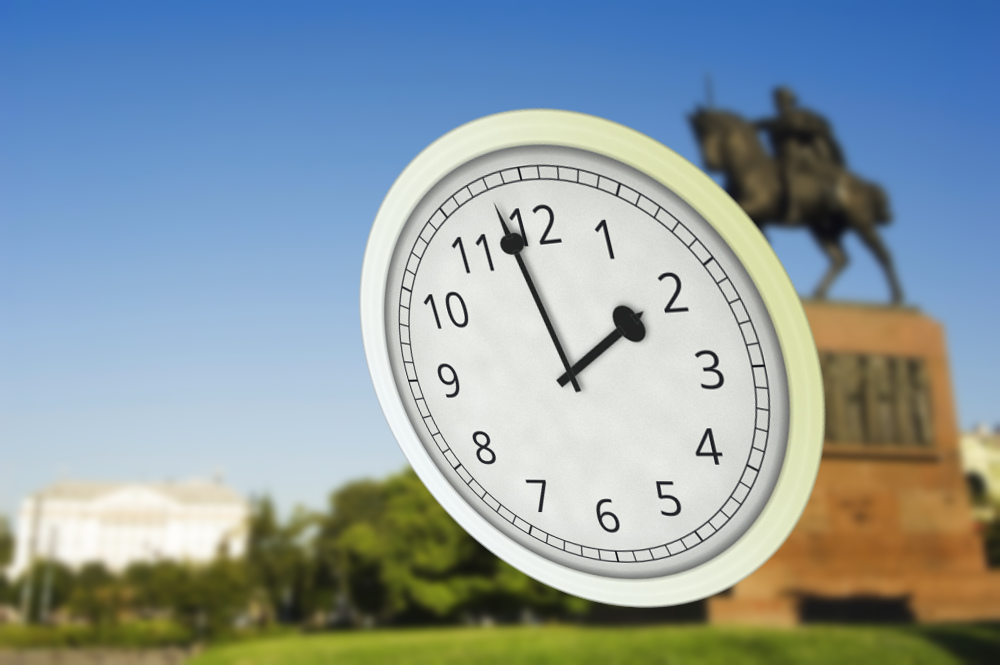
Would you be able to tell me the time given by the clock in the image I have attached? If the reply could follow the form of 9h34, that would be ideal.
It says 1h58
